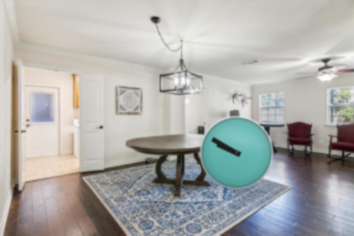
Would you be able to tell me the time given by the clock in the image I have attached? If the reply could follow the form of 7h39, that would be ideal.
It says 9h50
